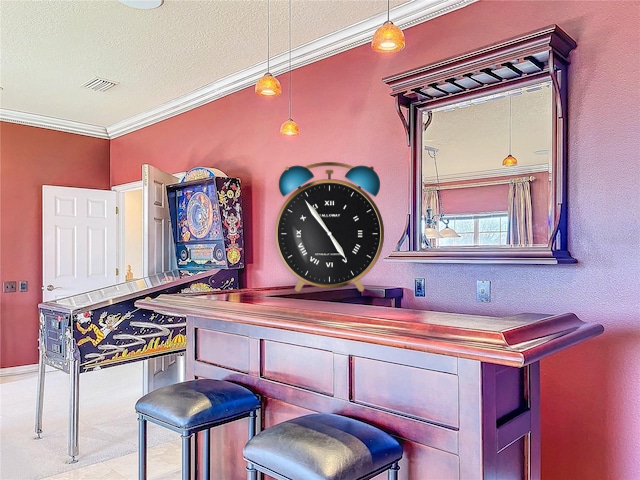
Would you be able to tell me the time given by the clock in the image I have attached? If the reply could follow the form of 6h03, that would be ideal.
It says 4h54
